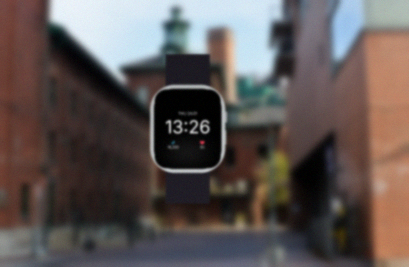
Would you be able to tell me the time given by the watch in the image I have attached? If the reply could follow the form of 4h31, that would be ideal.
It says 13h26
